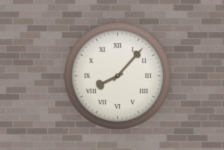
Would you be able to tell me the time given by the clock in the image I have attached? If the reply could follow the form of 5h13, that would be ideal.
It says 8h07
